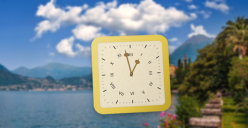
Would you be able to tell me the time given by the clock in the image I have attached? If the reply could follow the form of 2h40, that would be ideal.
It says 12h58
